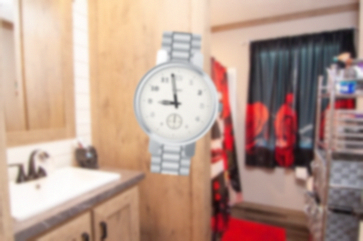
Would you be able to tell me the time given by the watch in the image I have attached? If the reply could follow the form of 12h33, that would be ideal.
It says 8h58
